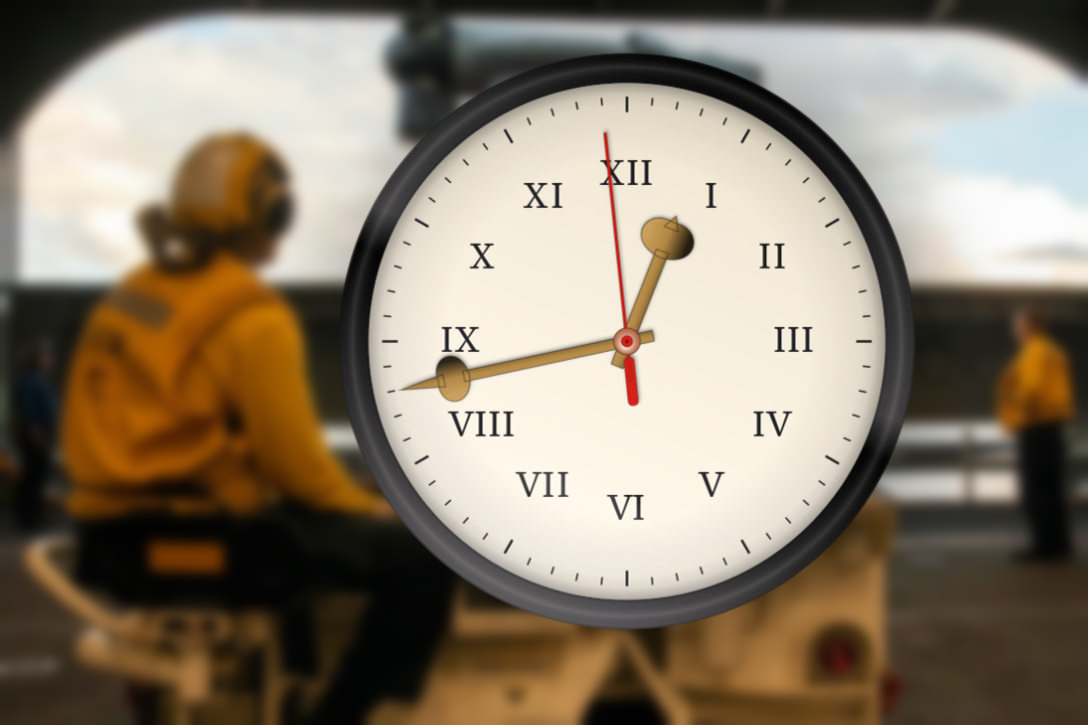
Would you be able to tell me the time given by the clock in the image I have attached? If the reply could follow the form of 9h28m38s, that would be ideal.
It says 12h42m59s
